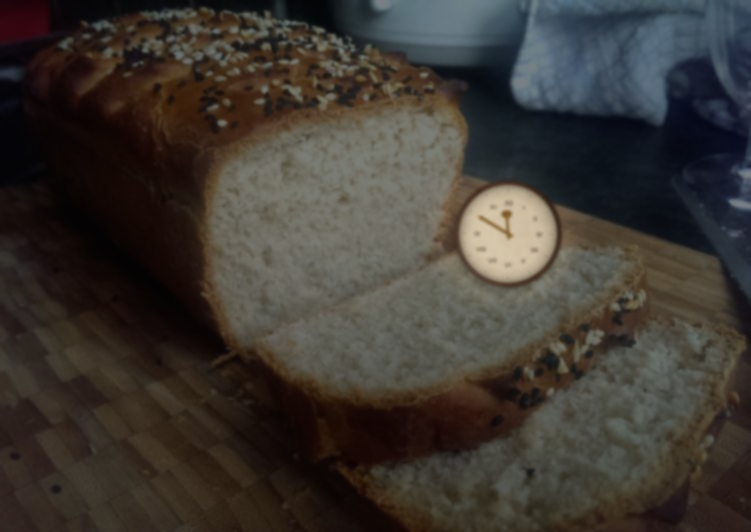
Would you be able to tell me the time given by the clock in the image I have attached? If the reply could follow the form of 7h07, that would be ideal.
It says 11h50
